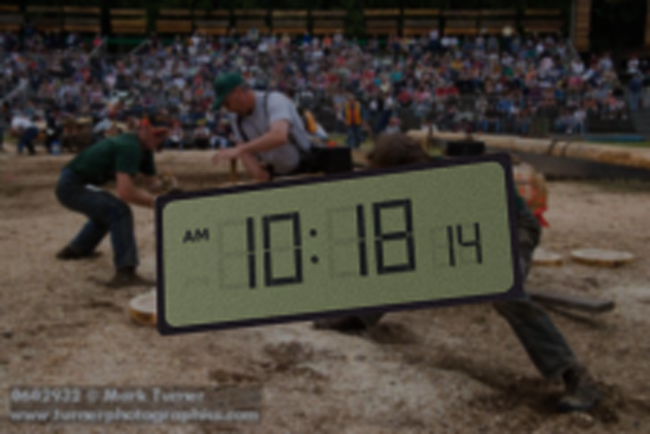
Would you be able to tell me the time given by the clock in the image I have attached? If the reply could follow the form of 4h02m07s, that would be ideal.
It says 10h18m14s
